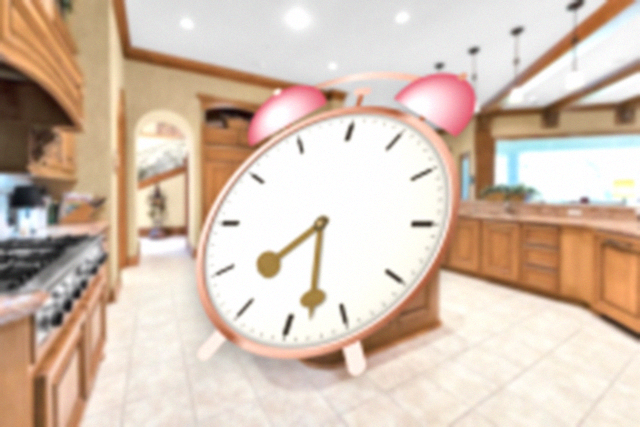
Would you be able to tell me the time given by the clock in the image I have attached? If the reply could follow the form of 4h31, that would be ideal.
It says 7h28
